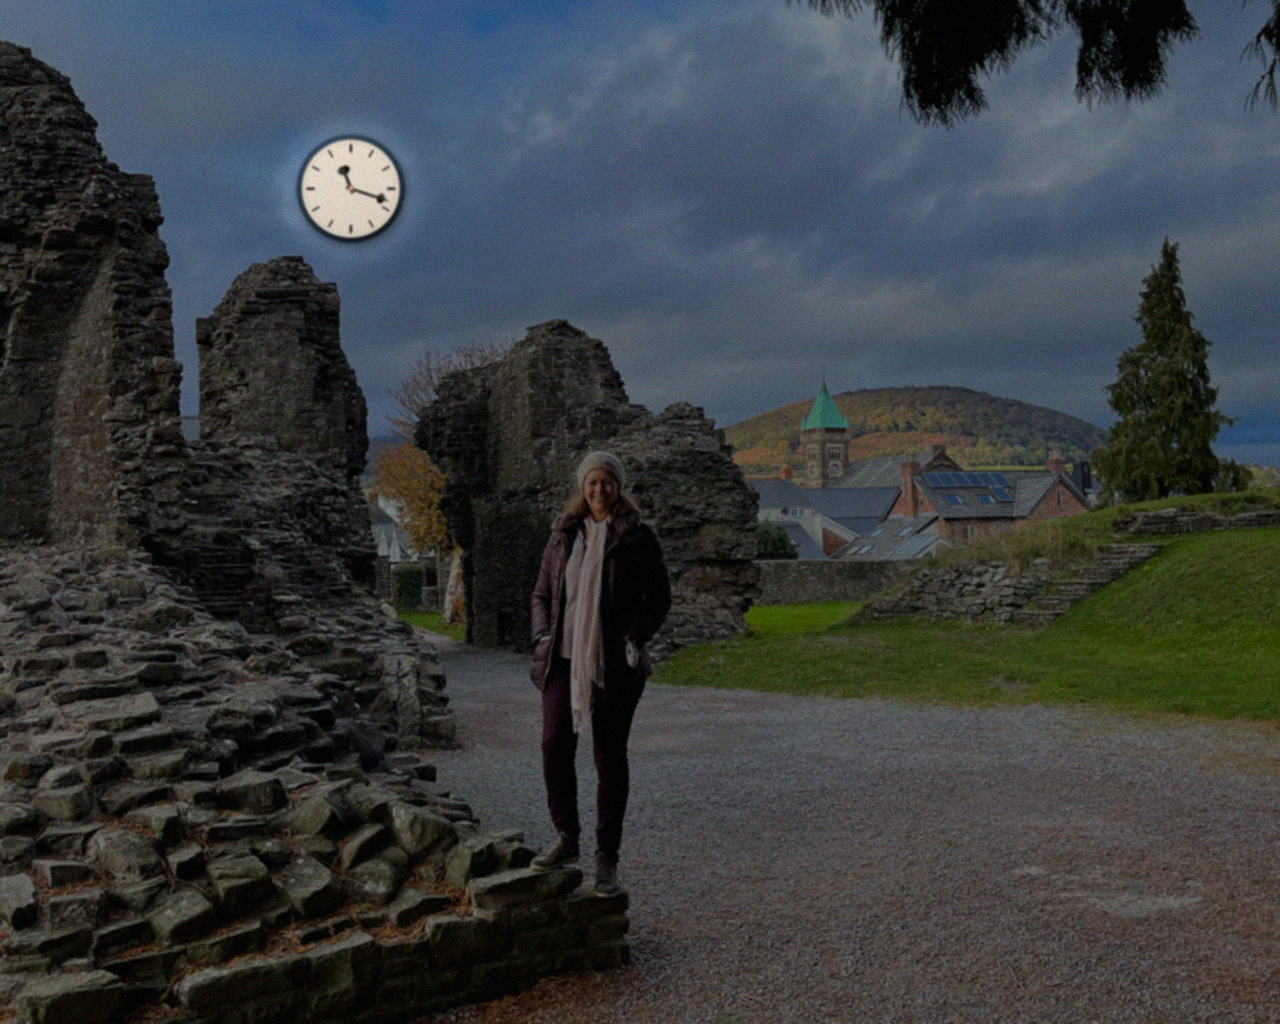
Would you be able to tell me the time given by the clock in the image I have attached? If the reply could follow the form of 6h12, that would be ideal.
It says 11h18
